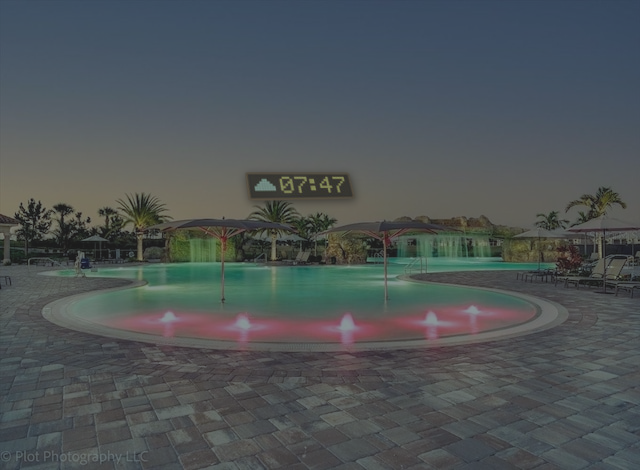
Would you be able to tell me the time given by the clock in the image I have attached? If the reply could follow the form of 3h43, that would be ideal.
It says 7h47
